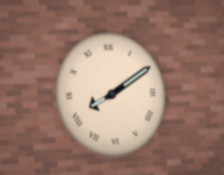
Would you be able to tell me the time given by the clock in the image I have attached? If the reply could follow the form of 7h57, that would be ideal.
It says 8h10
